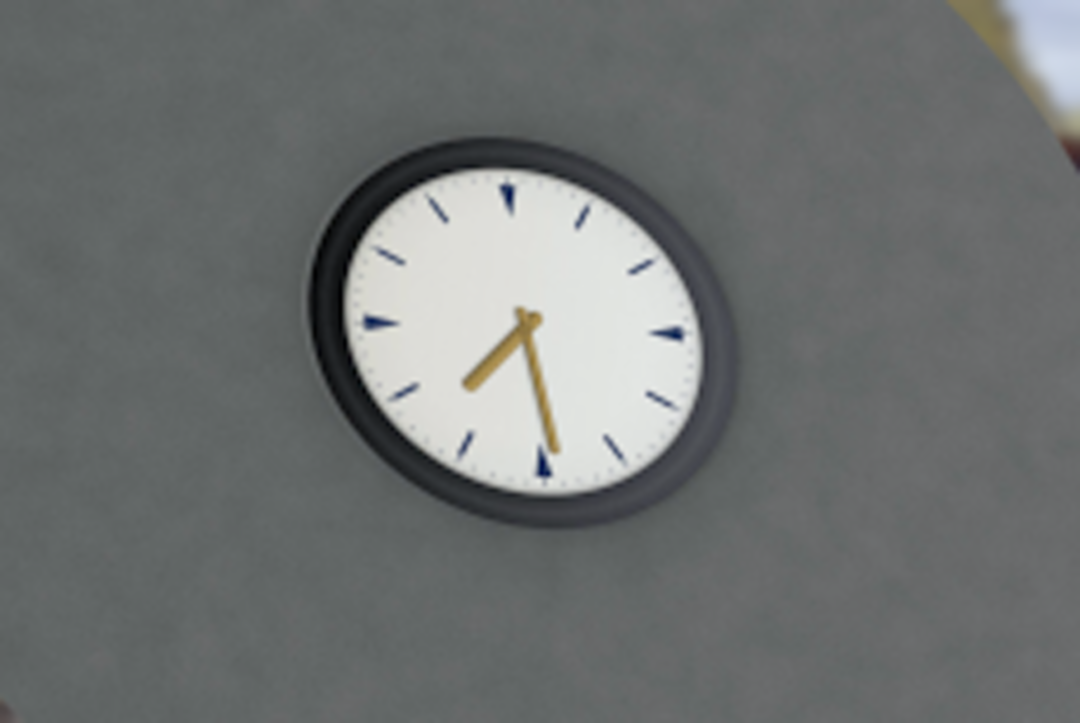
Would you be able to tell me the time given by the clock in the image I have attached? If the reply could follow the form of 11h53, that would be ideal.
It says 7h29
